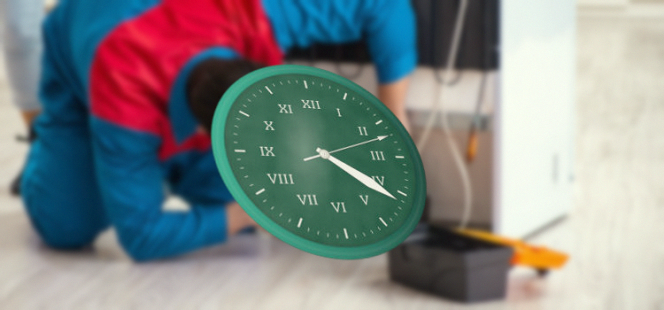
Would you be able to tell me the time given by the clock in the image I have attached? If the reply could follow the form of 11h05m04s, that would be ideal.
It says 4h21m12s
